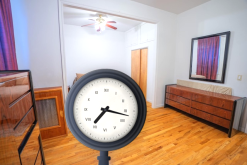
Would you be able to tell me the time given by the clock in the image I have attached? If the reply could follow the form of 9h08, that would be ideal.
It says 7h17
